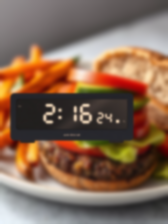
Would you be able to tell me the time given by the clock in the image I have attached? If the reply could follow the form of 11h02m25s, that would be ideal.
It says 2h16m24s
